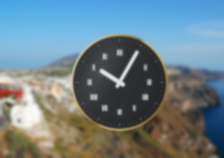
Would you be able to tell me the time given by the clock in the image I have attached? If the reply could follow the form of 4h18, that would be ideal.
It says 10h05
